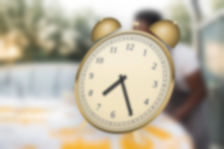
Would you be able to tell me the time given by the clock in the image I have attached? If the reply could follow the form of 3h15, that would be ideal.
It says 7h25
